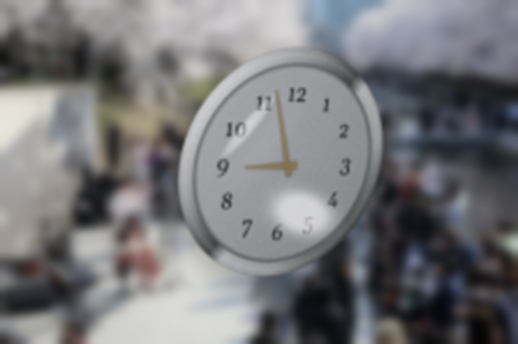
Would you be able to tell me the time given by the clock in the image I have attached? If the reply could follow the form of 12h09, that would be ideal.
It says 8h57
